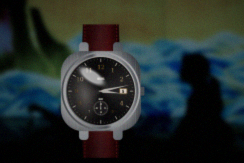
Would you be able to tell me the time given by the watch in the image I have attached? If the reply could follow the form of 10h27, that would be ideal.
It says 3h13
